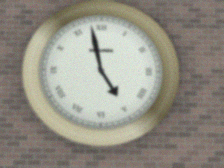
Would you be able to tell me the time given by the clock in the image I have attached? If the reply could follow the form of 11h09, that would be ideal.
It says 4h58
